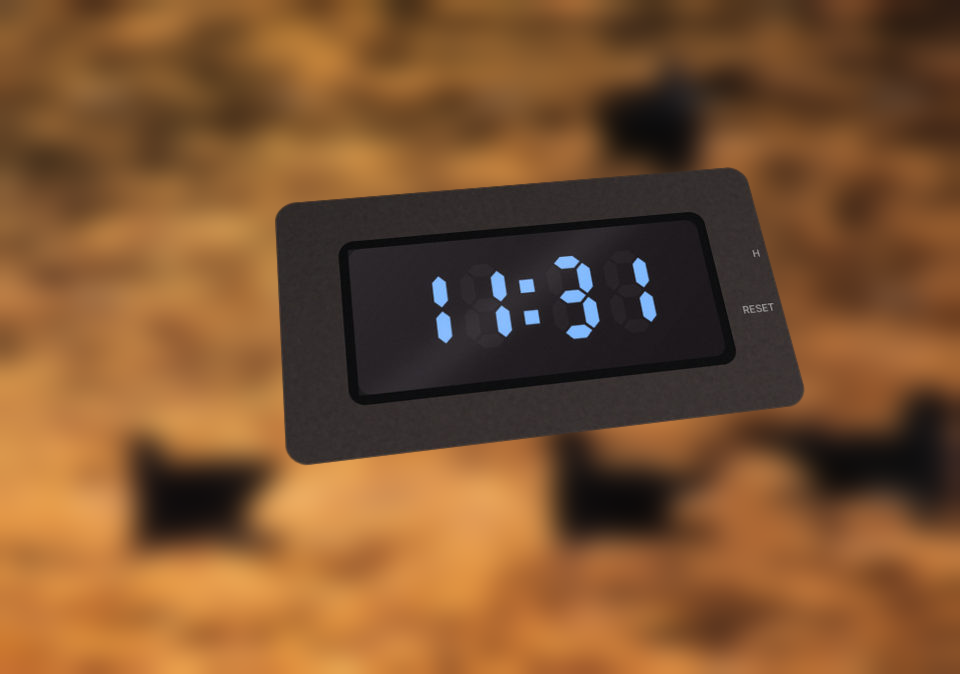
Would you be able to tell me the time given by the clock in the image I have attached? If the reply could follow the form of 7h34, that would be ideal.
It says 11h31
